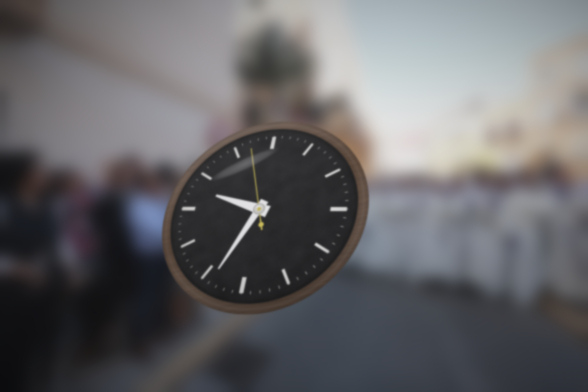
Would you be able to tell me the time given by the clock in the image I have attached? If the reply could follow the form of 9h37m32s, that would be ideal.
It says 9h33m57s
